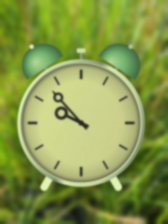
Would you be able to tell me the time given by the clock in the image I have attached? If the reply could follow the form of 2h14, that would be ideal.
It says 9h53
